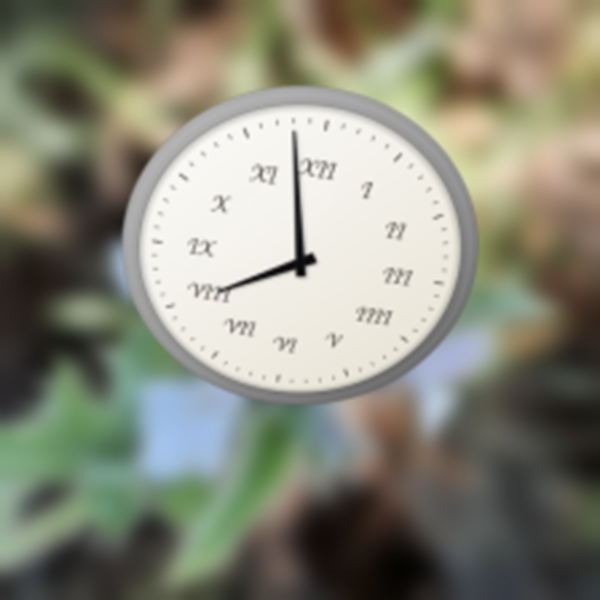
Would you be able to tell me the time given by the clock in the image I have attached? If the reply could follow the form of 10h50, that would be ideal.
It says 7h58
